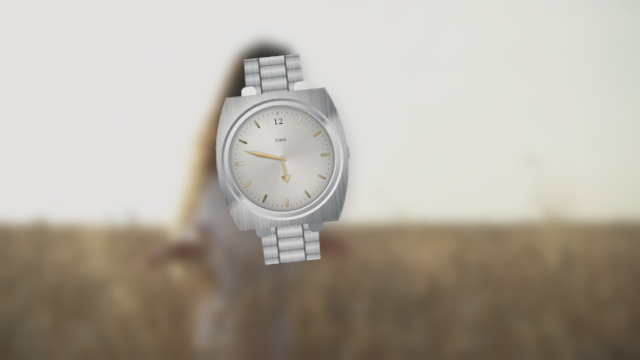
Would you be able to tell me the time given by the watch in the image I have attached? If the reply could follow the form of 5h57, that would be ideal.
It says 5h48
